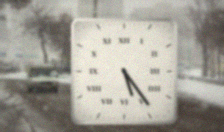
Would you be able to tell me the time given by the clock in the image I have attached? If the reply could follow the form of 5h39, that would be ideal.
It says 5h24
